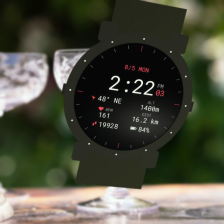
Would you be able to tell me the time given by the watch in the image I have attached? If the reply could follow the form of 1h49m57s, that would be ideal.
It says 2h22m03s
